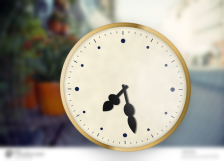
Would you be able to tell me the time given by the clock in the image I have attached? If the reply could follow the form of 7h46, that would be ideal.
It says 7h28
